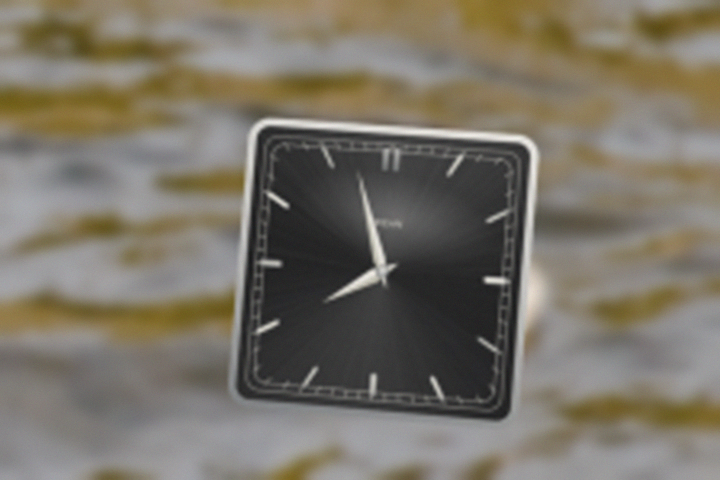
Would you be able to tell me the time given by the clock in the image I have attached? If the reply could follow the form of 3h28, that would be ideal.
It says 7h57
